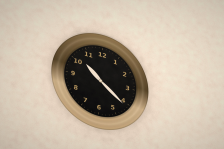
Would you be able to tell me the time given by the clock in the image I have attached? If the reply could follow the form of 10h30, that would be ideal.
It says 10h21
